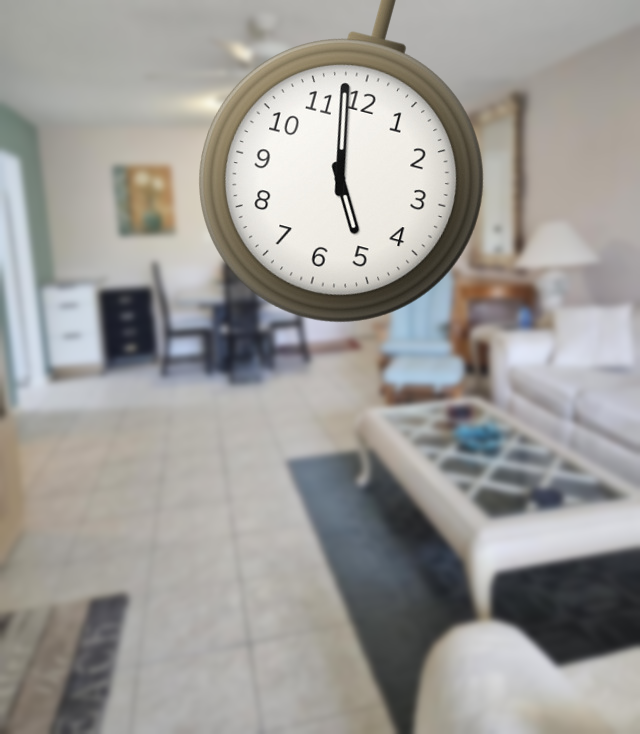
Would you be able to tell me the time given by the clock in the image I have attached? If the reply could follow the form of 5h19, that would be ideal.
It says 4h58
